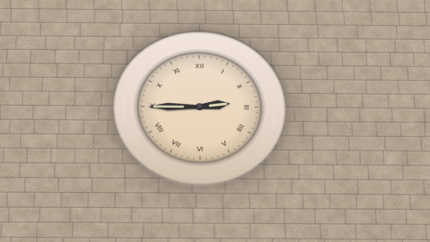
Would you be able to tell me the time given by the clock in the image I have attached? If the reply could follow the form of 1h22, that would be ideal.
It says 2h45
